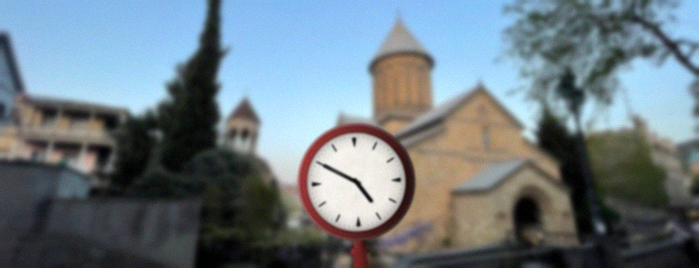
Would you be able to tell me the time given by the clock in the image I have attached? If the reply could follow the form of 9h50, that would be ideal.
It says 4h50
